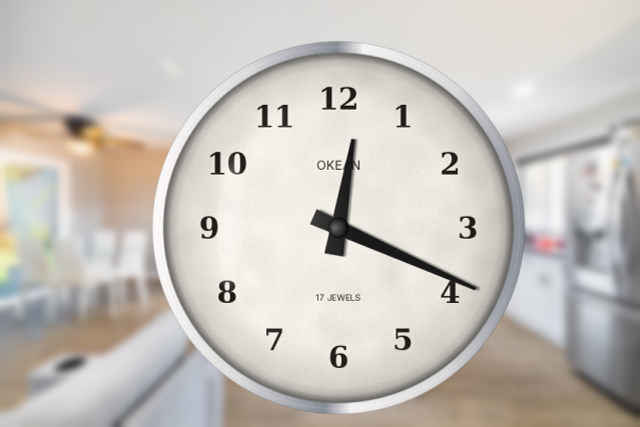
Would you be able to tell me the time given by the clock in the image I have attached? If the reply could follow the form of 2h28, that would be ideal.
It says 12h19
